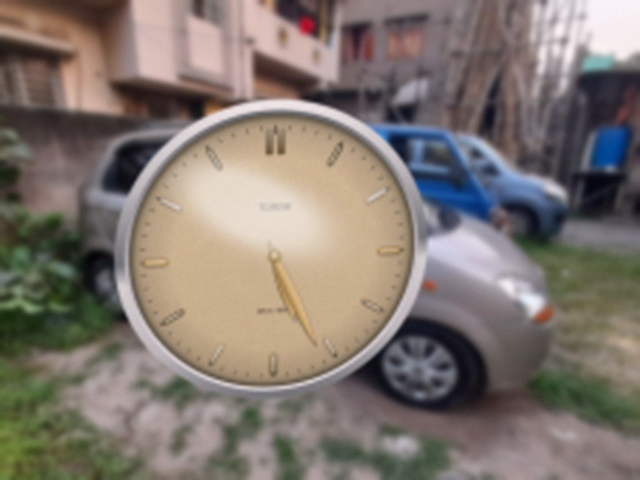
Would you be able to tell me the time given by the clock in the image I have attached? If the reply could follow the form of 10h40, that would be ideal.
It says 5h26
